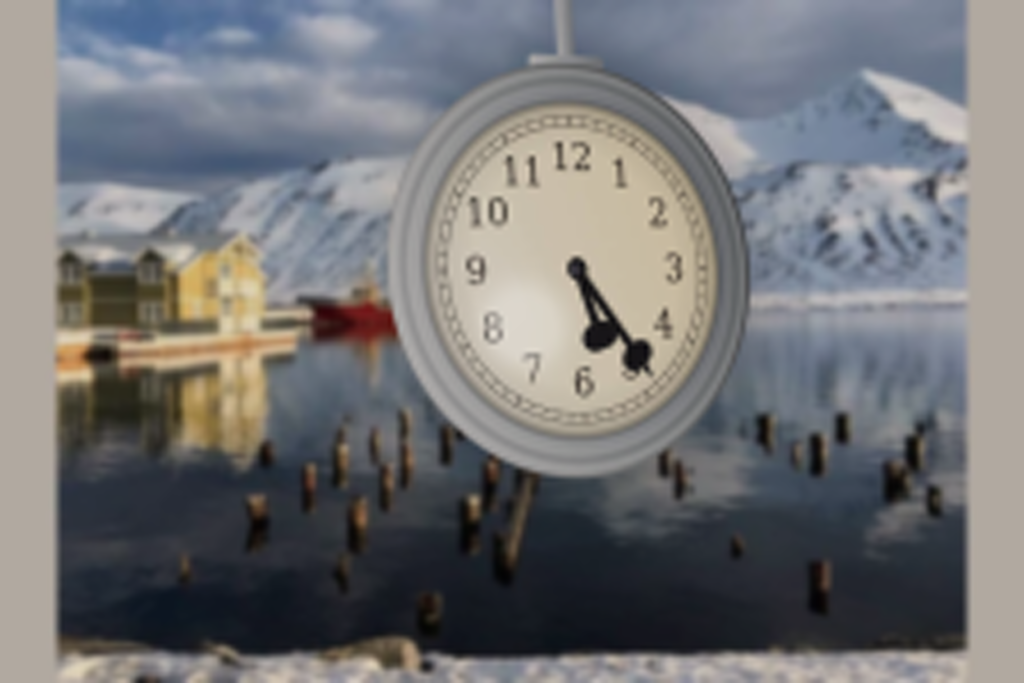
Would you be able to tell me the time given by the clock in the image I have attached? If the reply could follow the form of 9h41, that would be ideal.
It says 5h24
